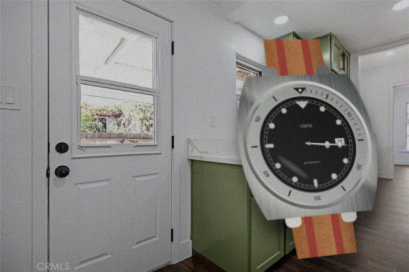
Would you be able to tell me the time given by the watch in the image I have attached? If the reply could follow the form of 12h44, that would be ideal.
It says 3h16
